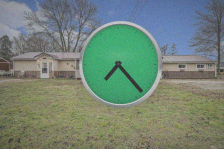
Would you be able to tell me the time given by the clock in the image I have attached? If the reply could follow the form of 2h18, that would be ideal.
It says 7h23
